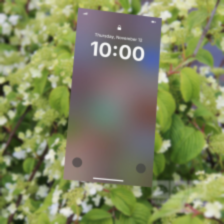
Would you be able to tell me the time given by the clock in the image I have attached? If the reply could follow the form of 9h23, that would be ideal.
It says 10h00
